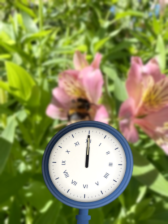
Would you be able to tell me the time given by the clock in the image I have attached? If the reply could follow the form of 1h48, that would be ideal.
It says 12h00
